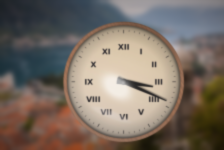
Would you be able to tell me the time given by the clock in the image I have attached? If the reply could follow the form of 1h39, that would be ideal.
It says 3h19
